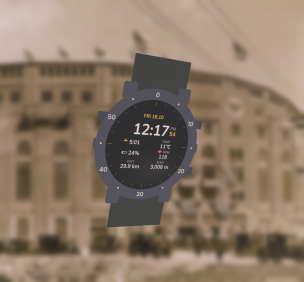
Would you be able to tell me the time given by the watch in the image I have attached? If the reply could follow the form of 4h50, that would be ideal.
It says 12h17
